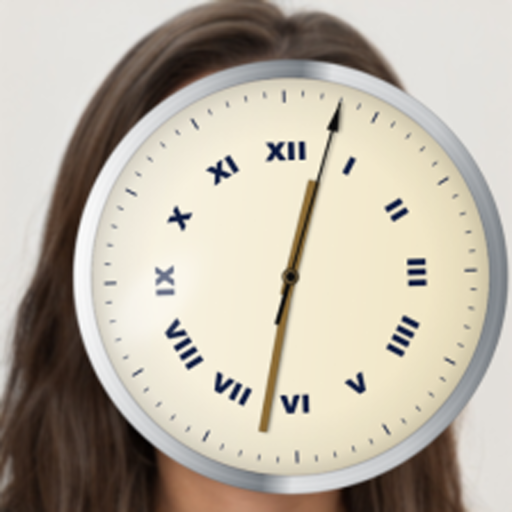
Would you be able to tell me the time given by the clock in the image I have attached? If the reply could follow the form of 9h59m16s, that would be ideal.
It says 12h32m03s
